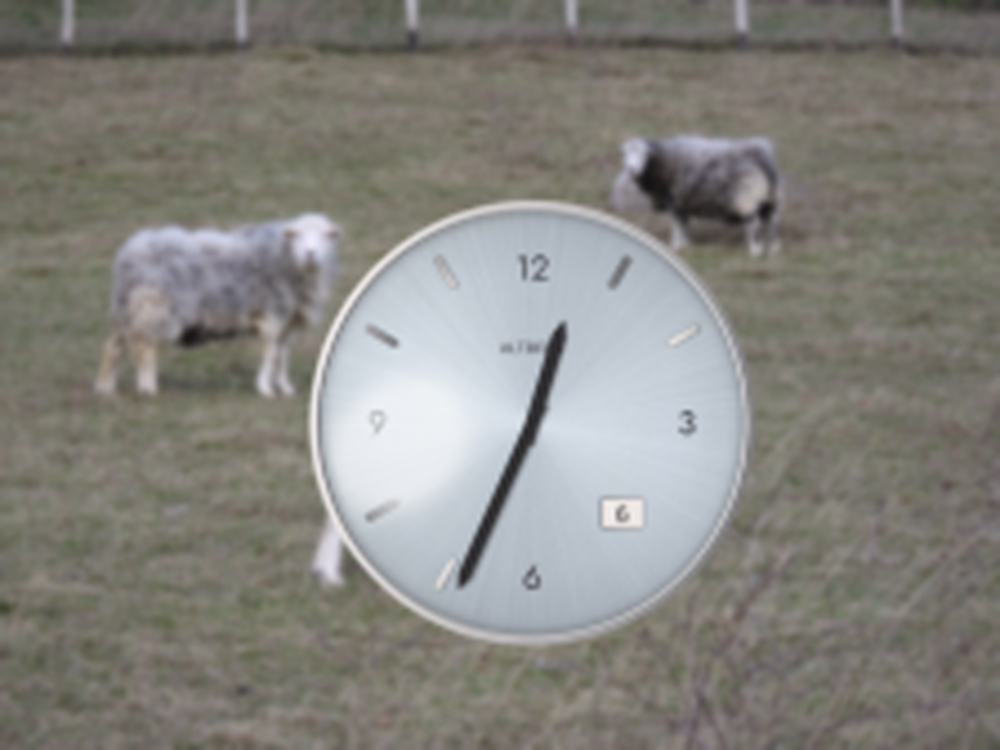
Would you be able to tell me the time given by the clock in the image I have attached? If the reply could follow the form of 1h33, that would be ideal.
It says 12h34
